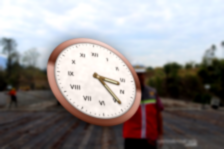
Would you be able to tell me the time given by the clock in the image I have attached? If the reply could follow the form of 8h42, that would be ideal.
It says 3h24
